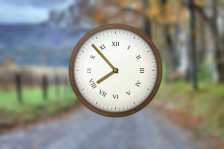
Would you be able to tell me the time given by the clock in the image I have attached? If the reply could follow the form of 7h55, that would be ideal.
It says 7h53
